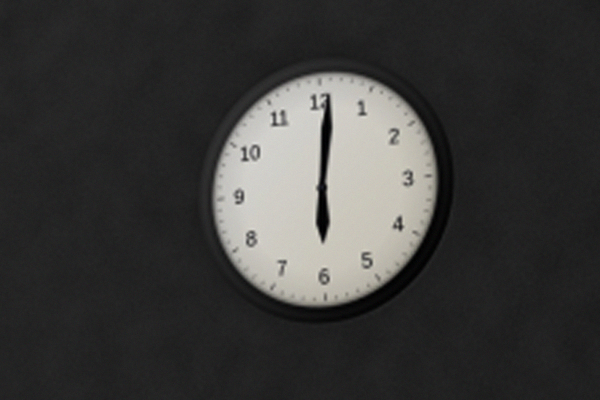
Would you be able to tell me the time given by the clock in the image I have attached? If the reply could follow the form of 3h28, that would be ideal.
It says 6h01
